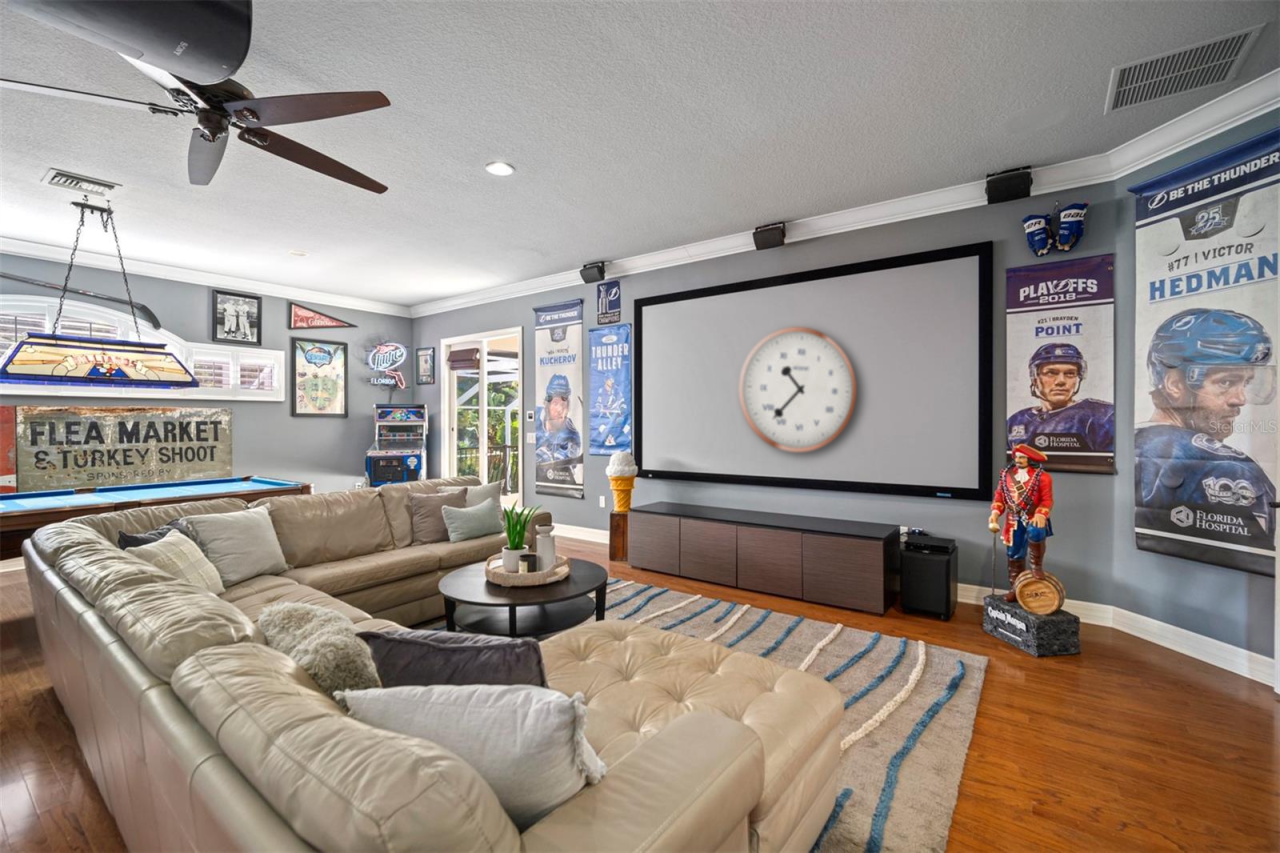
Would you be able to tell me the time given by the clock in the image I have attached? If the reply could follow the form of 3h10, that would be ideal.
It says 10h37
